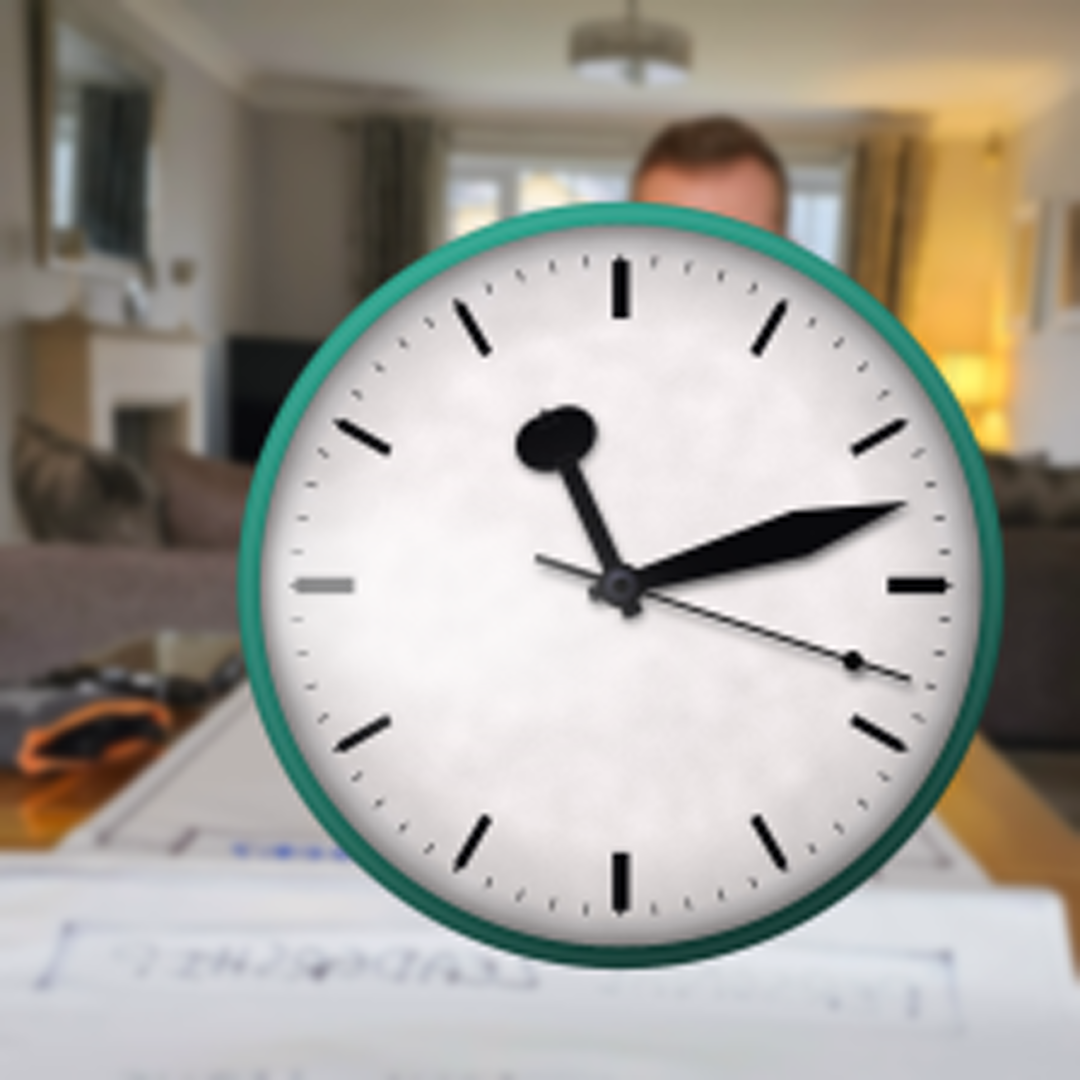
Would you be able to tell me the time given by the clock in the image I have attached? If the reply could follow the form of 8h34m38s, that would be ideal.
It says 11h12m18s
